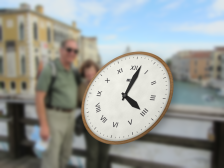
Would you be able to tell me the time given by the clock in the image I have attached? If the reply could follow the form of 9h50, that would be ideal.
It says 4h02
